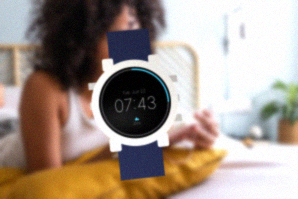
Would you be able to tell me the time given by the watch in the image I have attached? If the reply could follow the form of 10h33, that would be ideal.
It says 7h43
